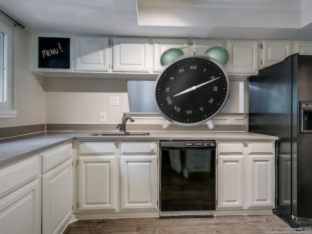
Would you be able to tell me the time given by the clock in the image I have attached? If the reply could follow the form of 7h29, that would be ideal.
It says 8h11
